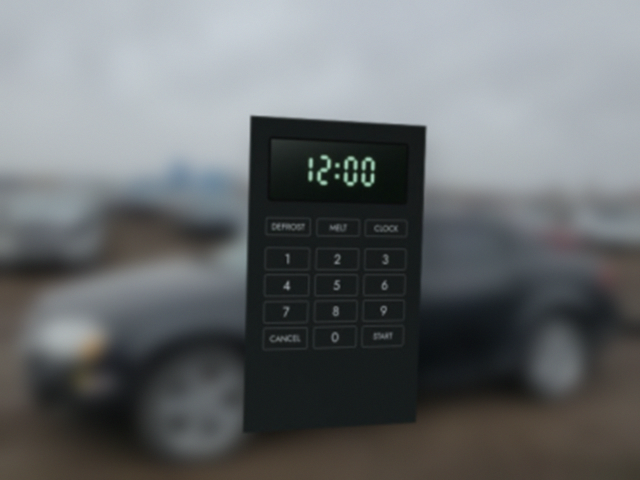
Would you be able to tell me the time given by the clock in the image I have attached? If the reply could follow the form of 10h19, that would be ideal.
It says 12h00
